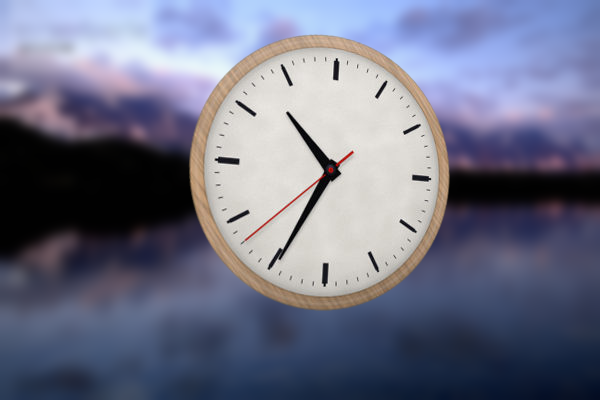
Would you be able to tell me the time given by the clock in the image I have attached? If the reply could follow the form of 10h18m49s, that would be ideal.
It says 10h34m38s
